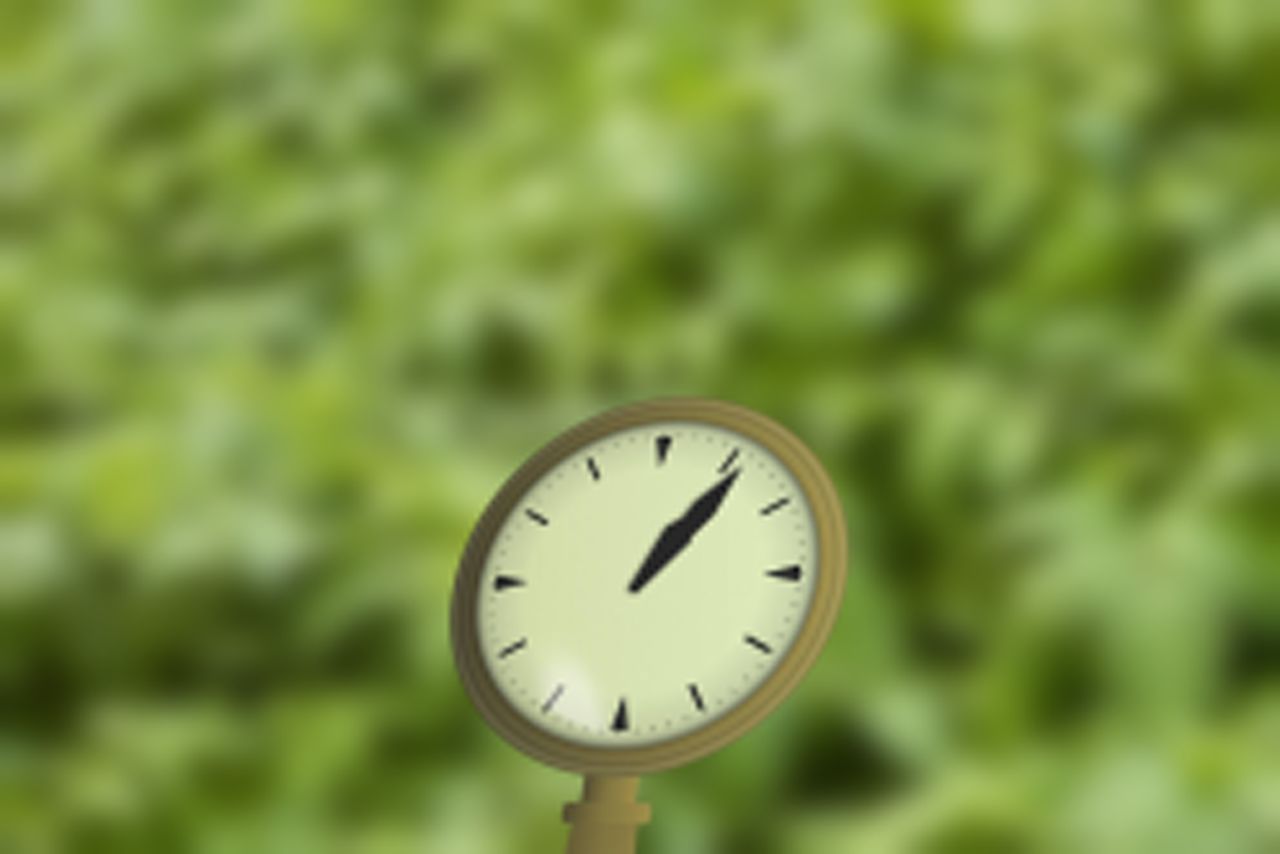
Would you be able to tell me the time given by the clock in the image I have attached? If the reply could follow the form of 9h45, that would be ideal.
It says 1h06
